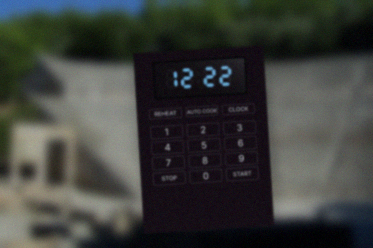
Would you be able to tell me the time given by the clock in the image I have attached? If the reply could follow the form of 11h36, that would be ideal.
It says 12h22
